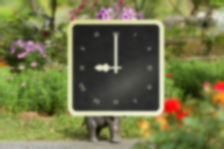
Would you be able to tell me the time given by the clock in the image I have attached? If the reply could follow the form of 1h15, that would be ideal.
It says 9h00
